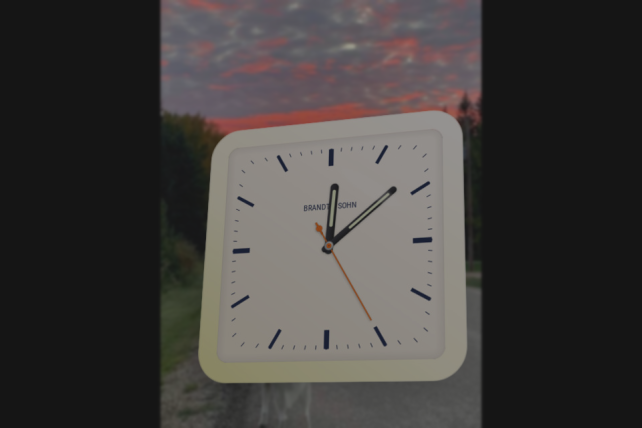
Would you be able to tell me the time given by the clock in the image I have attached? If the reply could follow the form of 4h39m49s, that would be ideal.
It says 12h08m25s
